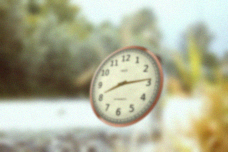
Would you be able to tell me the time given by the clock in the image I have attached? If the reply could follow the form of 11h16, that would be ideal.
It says 8h14
